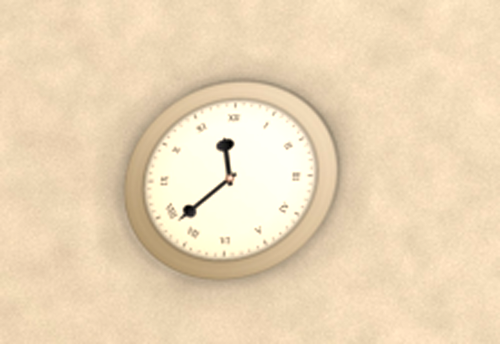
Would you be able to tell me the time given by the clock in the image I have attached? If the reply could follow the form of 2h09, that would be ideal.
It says 11h38
